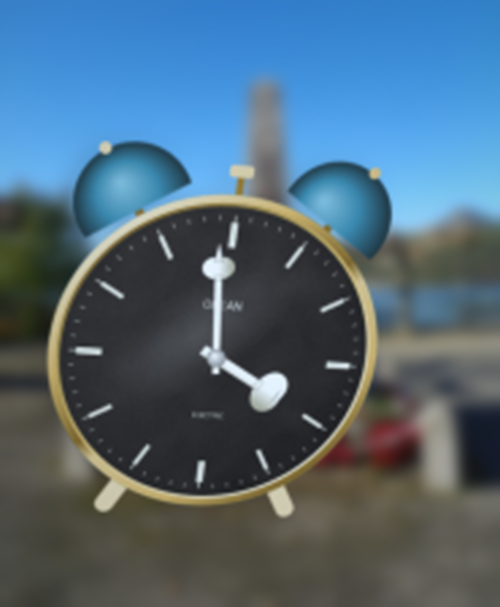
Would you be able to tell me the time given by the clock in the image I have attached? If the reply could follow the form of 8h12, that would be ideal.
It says 3h59
